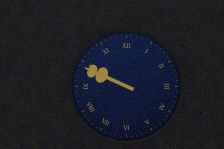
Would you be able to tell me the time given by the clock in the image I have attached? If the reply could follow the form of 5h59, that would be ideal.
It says 9h49
